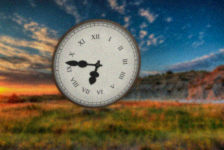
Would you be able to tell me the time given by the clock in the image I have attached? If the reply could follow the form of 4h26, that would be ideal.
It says 6h47
